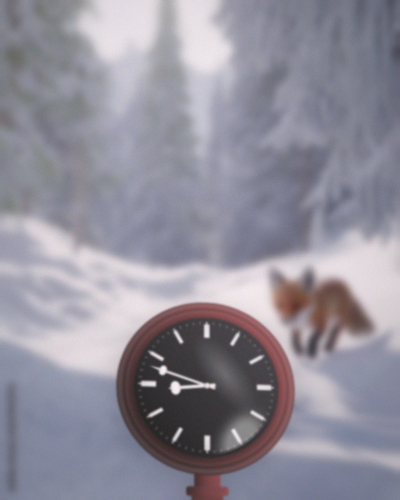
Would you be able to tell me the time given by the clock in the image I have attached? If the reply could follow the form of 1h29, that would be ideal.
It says 8h48
